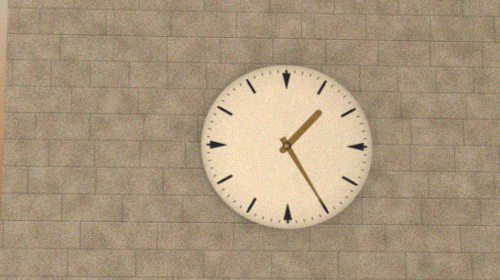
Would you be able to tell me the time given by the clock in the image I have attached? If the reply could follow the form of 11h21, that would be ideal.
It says 1h25
